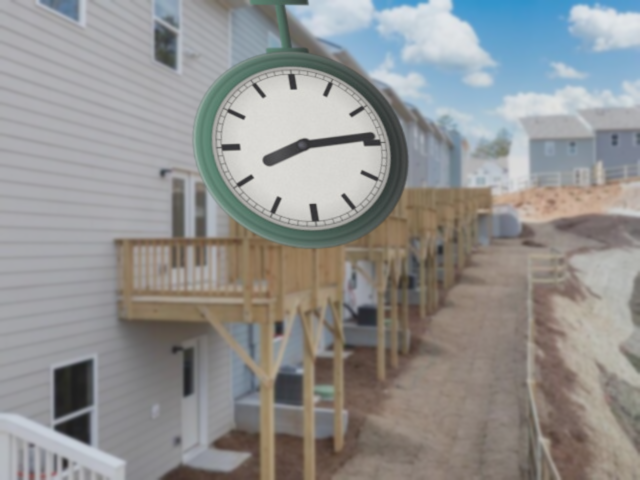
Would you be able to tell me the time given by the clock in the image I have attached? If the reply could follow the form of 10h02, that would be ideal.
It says 8h14
